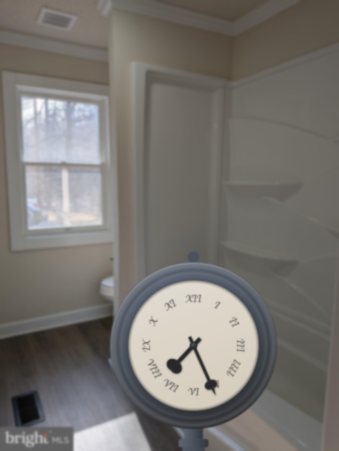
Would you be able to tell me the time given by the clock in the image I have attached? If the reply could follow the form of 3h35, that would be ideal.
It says 7h26
